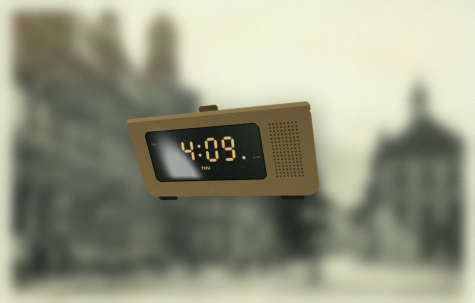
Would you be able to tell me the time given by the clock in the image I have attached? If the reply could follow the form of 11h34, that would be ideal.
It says 4h09
